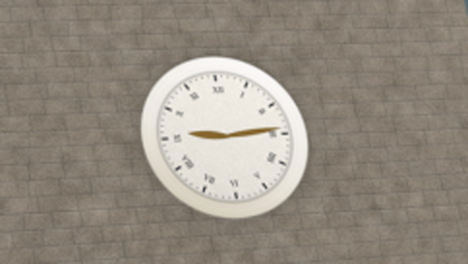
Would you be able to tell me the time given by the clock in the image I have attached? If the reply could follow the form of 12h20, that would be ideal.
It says 9h14
